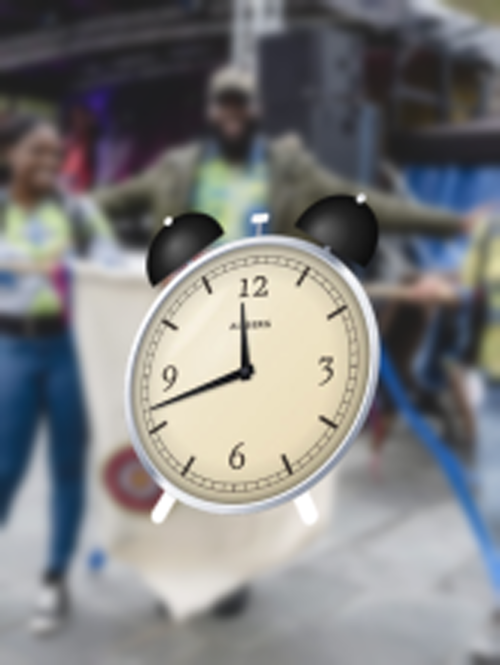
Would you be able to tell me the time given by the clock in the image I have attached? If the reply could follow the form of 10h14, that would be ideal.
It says 11h42
